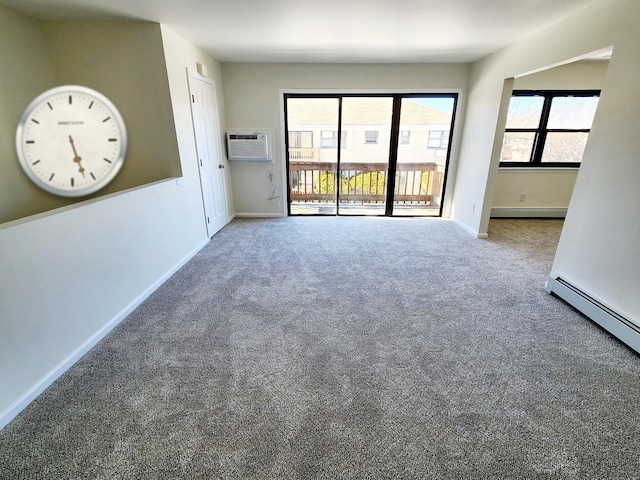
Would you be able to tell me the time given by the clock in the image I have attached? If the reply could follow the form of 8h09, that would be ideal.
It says 5h27
